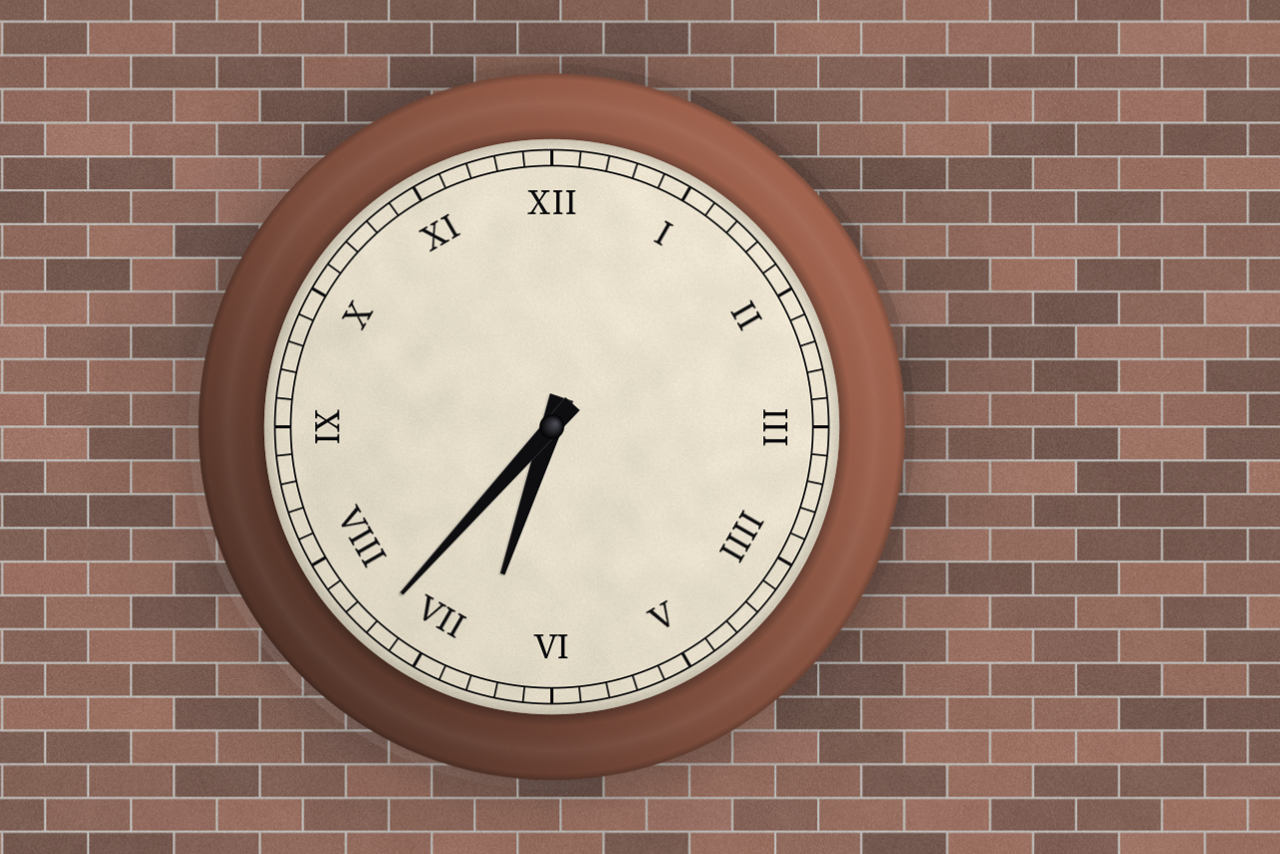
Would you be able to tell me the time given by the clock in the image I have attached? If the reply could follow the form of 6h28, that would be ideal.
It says 6h37
